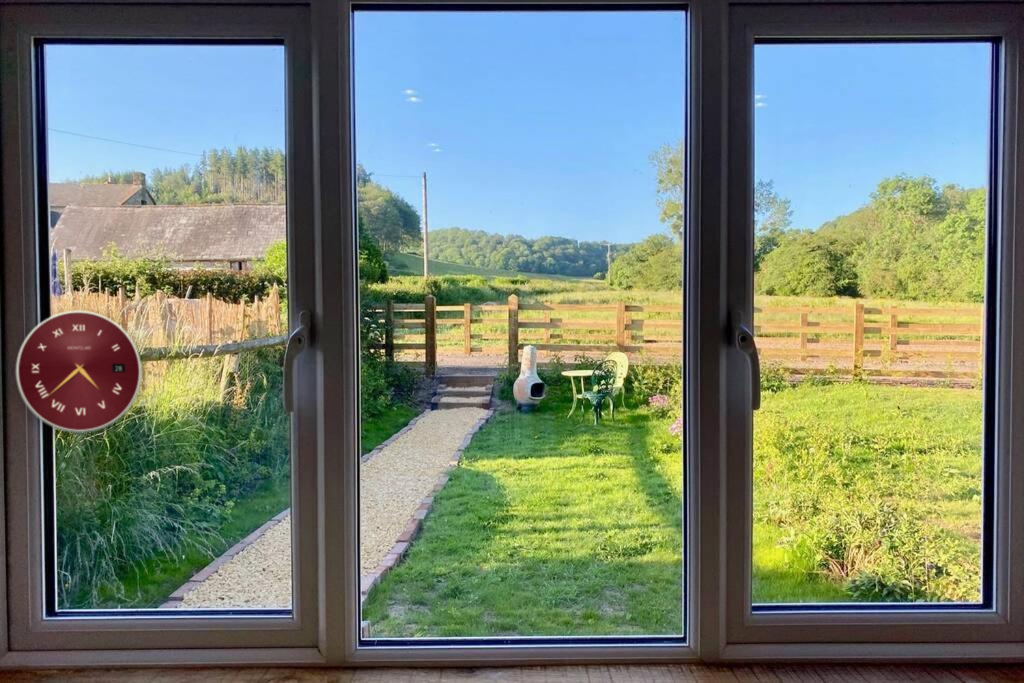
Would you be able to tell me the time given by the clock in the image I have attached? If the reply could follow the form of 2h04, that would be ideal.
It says 4h38
